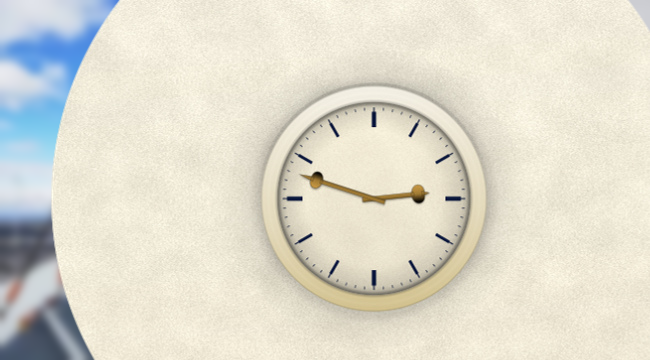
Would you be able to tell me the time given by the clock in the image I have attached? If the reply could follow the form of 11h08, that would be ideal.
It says 2h48
